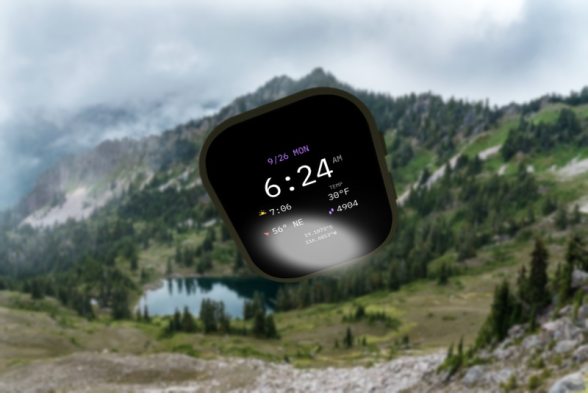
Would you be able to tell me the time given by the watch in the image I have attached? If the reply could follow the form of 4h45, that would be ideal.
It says 6h24
